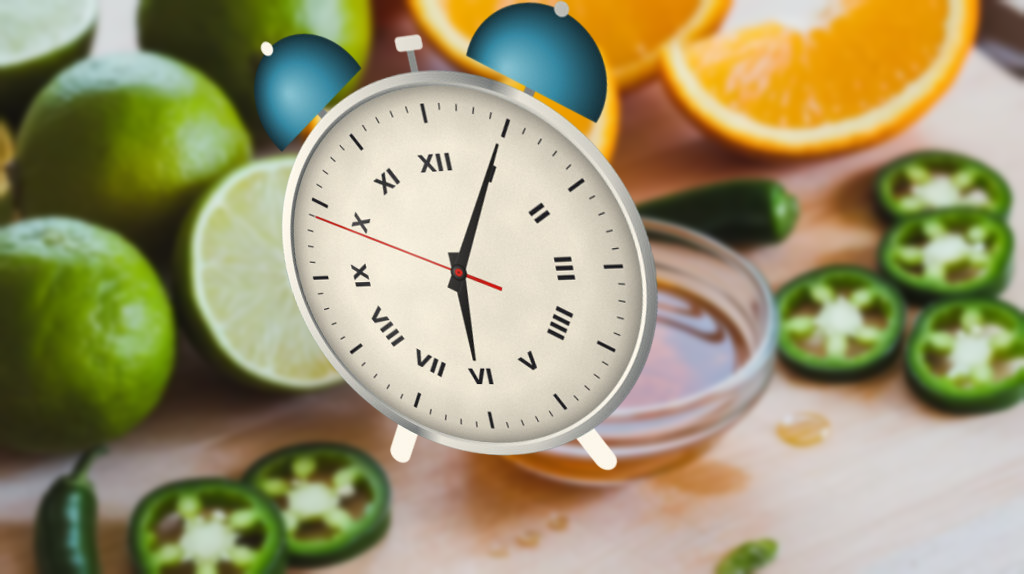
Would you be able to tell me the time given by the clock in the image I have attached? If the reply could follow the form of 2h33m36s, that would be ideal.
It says 6h04m49s
